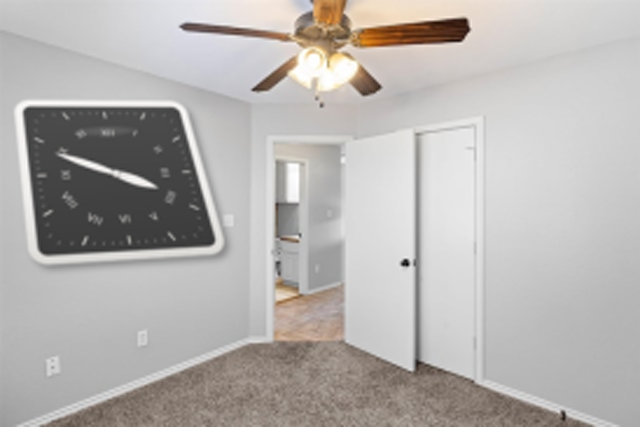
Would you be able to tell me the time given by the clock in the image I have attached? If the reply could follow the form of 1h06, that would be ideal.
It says 3h49
